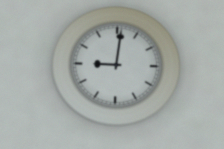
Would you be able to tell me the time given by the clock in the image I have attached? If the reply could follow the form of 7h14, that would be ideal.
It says 9h01
